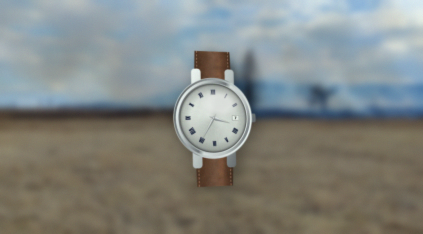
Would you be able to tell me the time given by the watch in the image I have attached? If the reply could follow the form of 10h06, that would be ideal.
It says 3h35
